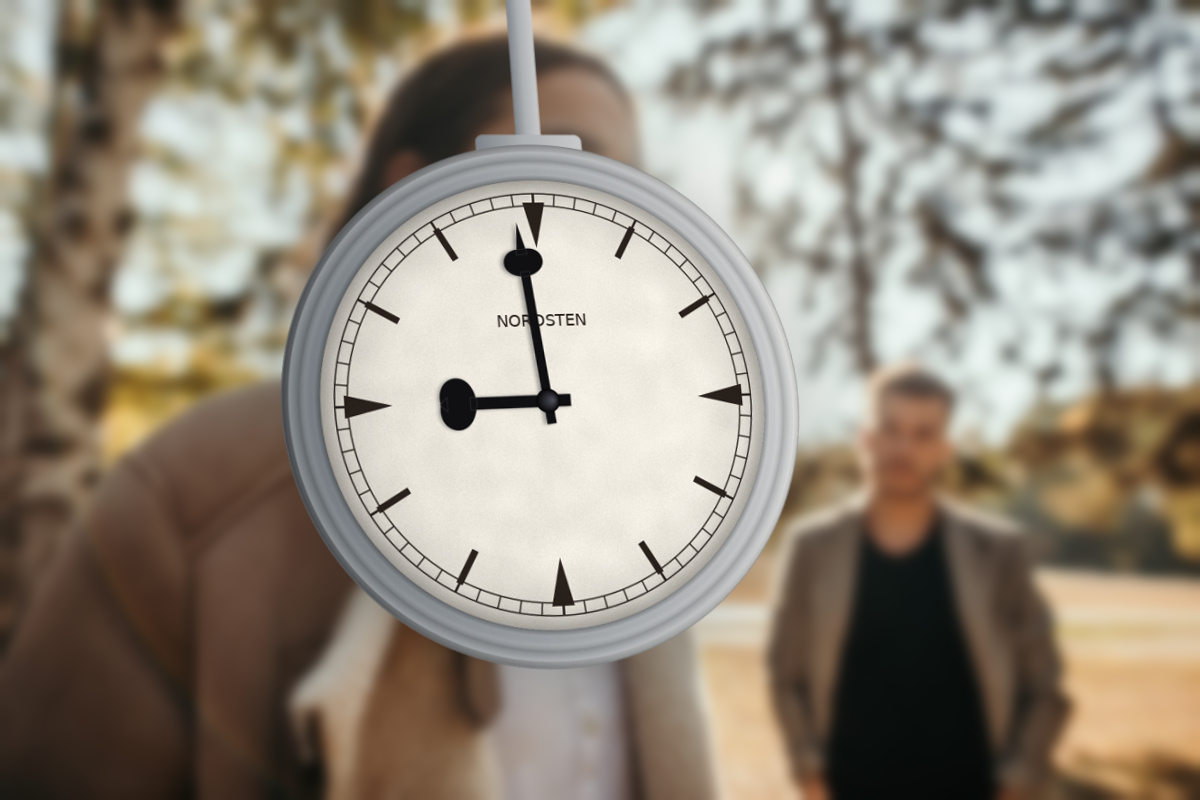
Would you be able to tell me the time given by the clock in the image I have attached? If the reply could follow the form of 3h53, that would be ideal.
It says 8h59
